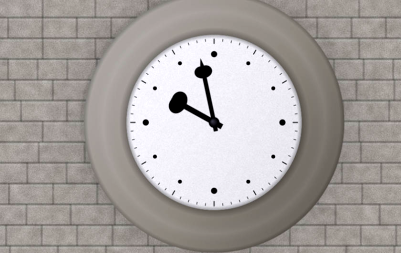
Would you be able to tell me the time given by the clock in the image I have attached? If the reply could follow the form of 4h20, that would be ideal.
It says 9h58
